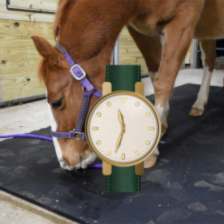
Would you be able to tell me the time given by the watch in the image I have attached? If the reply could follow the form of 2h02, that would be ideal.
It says 11h33
